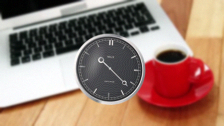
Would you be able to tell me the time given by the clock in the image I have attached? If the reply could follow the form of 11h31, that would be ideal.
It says 10h22
